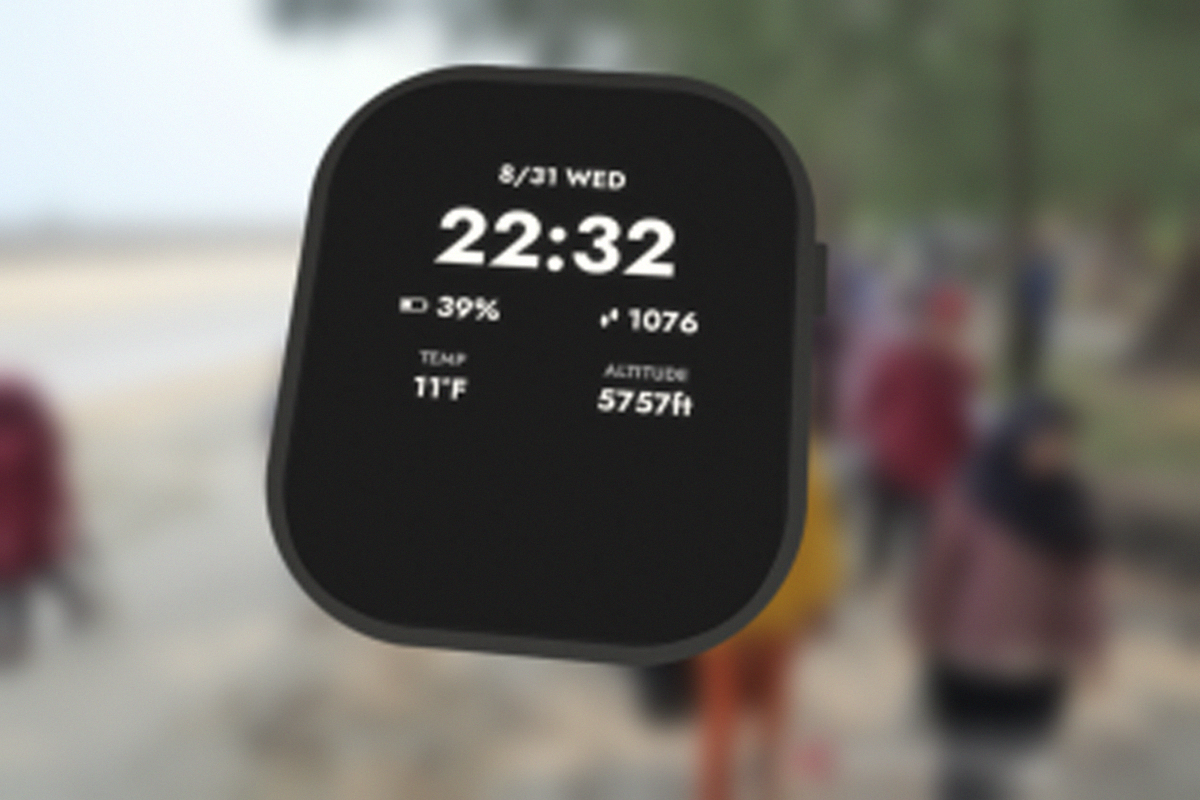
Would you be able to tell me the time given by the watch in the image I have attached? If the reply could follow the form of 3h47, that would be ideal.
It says 22h32
